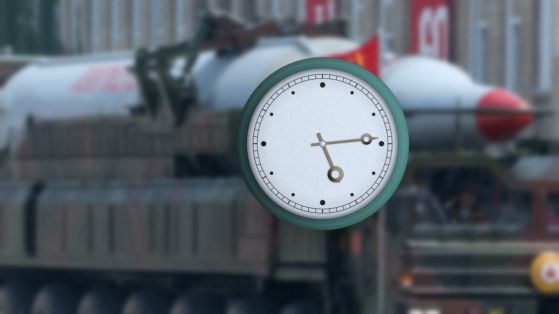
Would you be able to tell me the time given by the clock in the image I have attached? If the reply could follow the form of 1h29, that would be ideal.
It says 5h14
